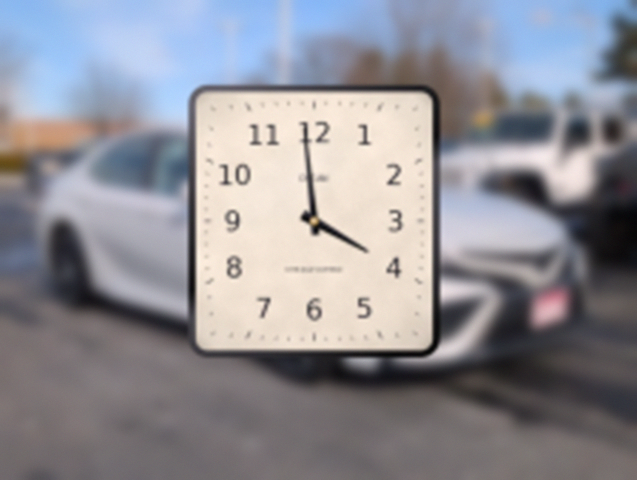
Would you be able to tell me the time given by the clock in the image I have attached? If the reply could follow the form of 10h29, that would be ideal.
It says 3h59
